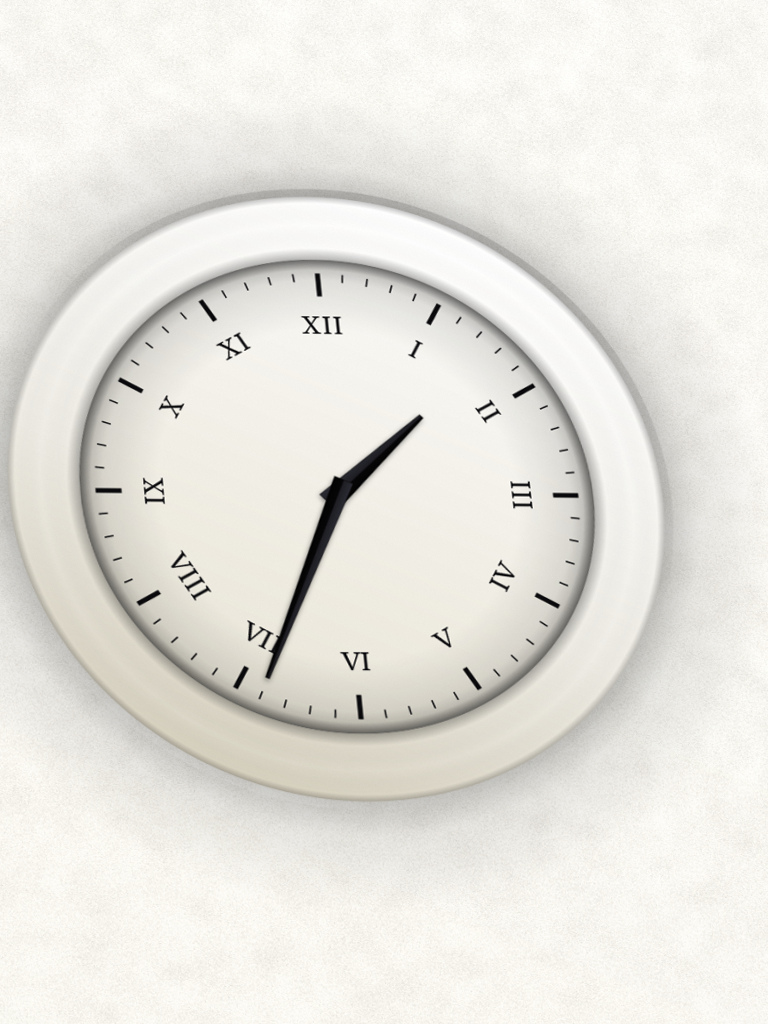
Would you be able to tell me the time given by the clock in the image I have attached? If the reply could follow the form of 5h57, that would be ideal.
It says 1h34
